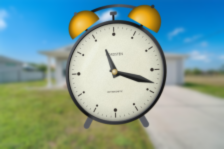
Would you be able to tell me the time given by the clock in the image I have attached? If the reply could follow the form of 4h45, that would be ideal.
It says 11h18
